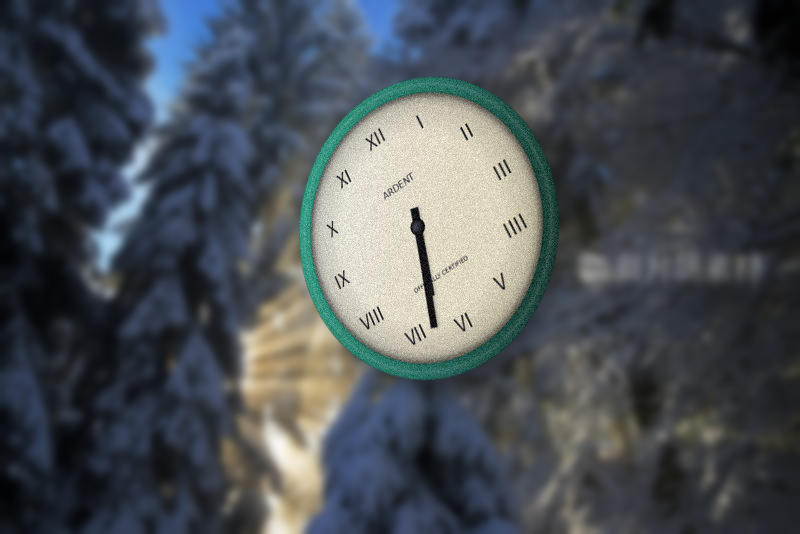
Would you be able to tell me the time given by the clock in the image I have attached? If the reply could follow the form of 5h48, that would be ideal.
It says 6h33
